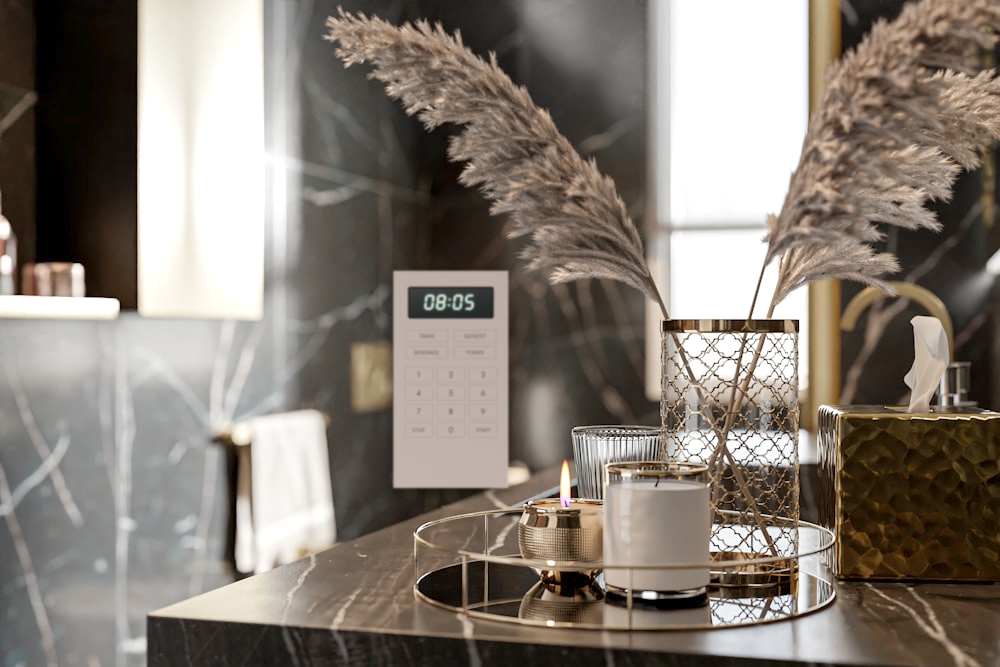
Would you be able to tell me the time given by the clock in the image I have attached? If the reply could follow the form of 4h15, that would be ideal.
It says 8h05
